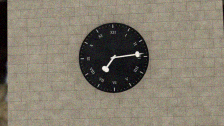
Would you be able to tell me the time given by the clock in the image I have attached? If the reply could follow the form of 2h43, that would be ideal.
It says 7h14
